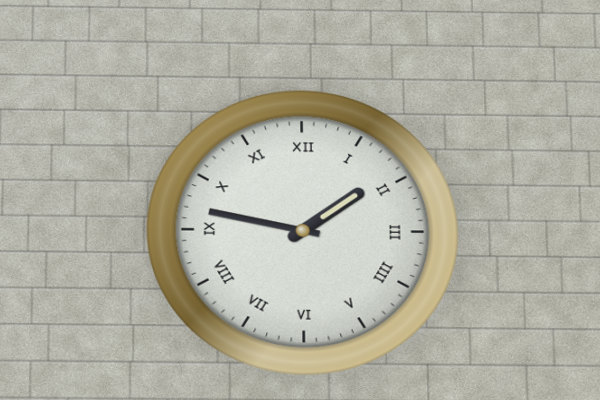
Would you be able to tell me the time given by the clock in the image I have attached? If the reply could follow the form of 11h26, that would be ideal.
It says 1h47
